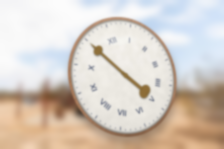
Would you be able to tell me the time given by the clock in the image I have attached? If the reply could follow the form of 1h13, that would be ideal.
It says 4h55
